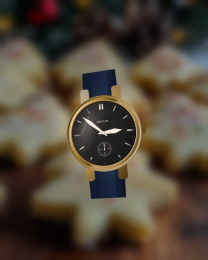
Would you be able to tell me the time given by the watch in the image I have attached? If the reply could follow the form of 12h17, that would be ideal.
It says 2h52
